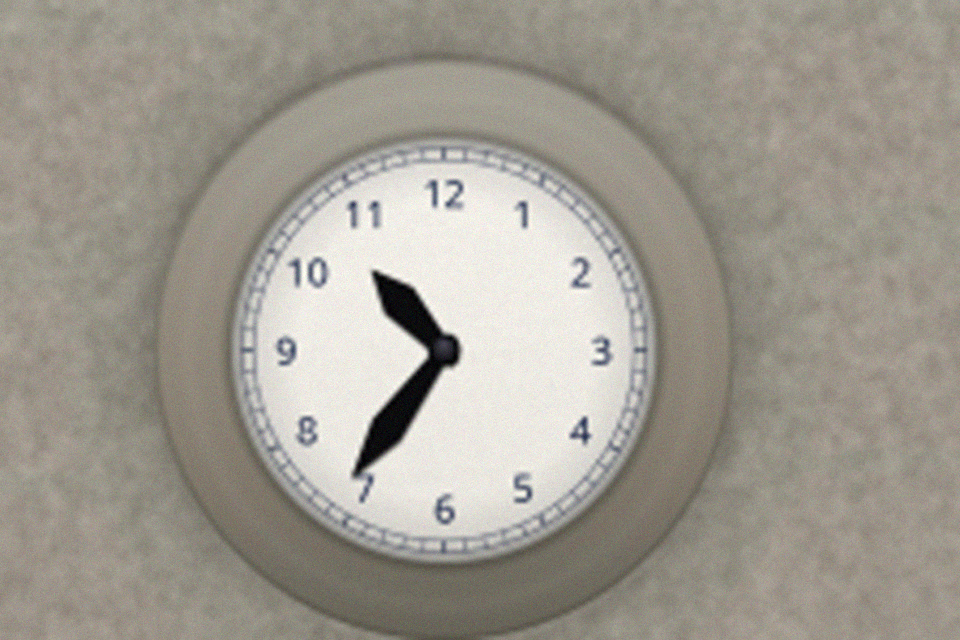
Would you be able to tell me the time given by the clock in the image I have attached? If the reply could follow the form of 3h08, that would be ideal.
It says 10h36
